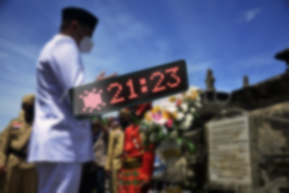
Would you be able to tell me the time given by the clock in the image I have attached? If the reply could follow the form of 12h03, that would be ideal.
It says 21h23
